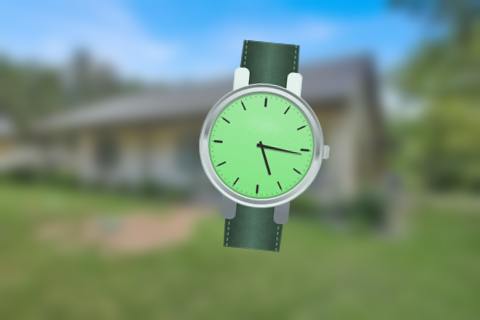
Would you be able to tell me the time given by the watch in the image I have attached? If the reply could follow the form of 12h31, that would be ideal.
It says 5h16
